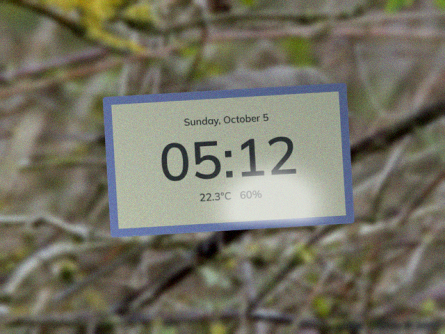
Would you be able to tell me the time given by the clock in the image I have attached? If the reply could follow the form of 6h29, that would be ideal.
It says 5h12
